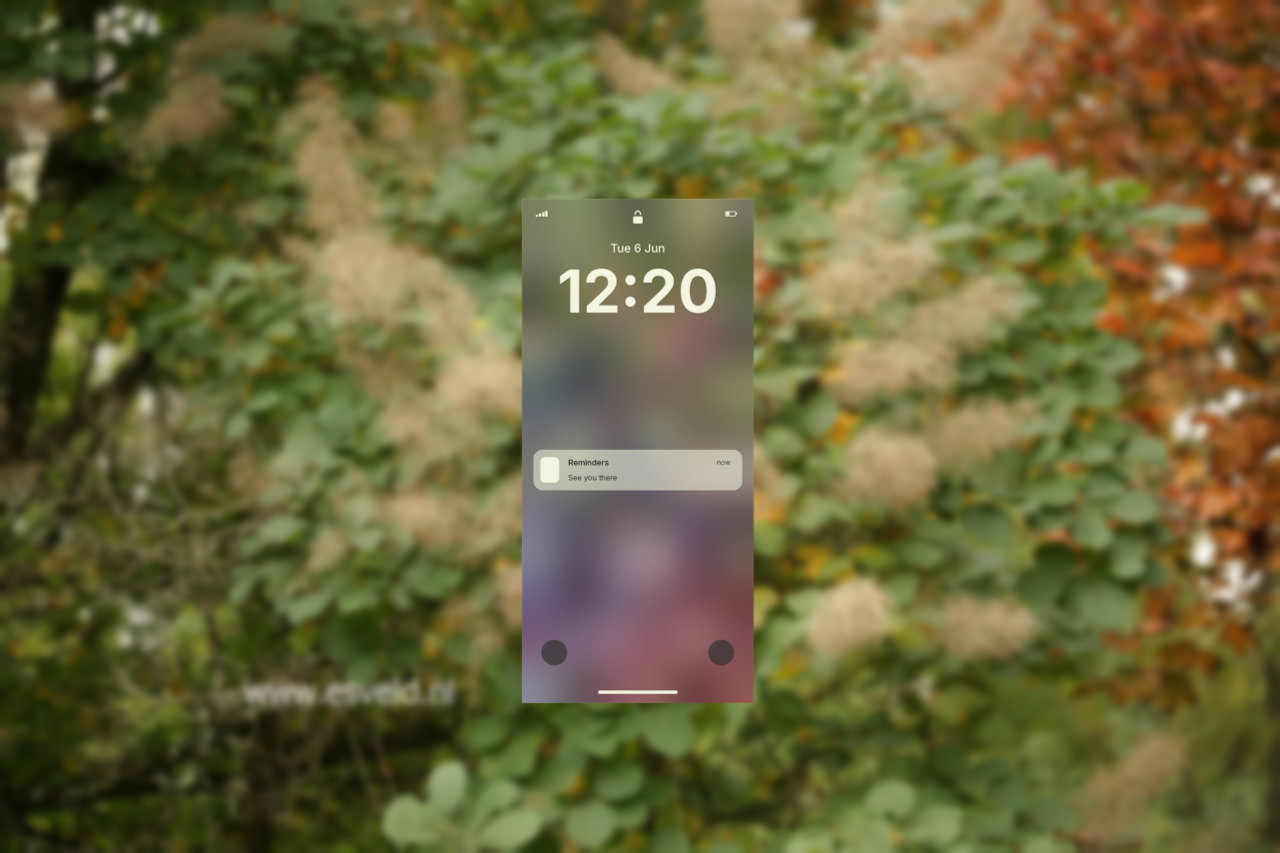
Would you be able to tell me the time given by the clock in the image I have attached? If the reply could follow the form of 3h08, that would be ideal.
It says 12h20
